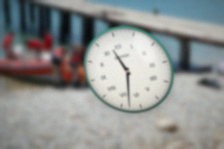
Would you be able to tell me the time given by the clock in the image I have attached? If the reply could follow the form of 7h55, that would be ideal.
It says 11h33
